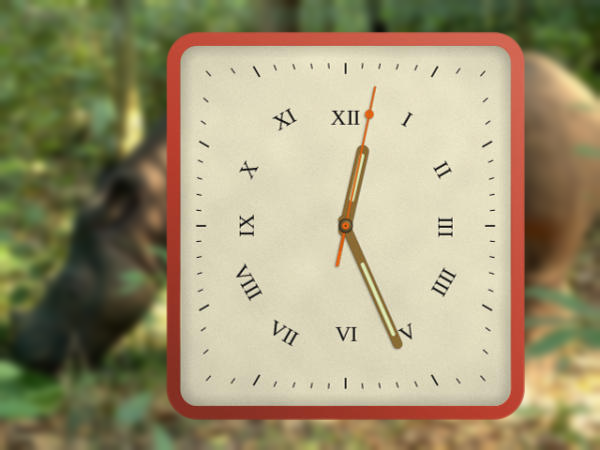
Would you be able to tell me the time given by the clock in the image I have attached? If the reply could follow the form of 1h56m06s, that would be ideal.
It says 12h26m02s
